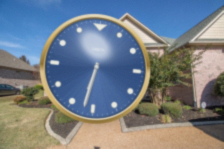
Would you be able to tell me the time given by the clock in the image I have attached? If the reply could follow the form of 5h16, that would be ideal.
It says 6h32
